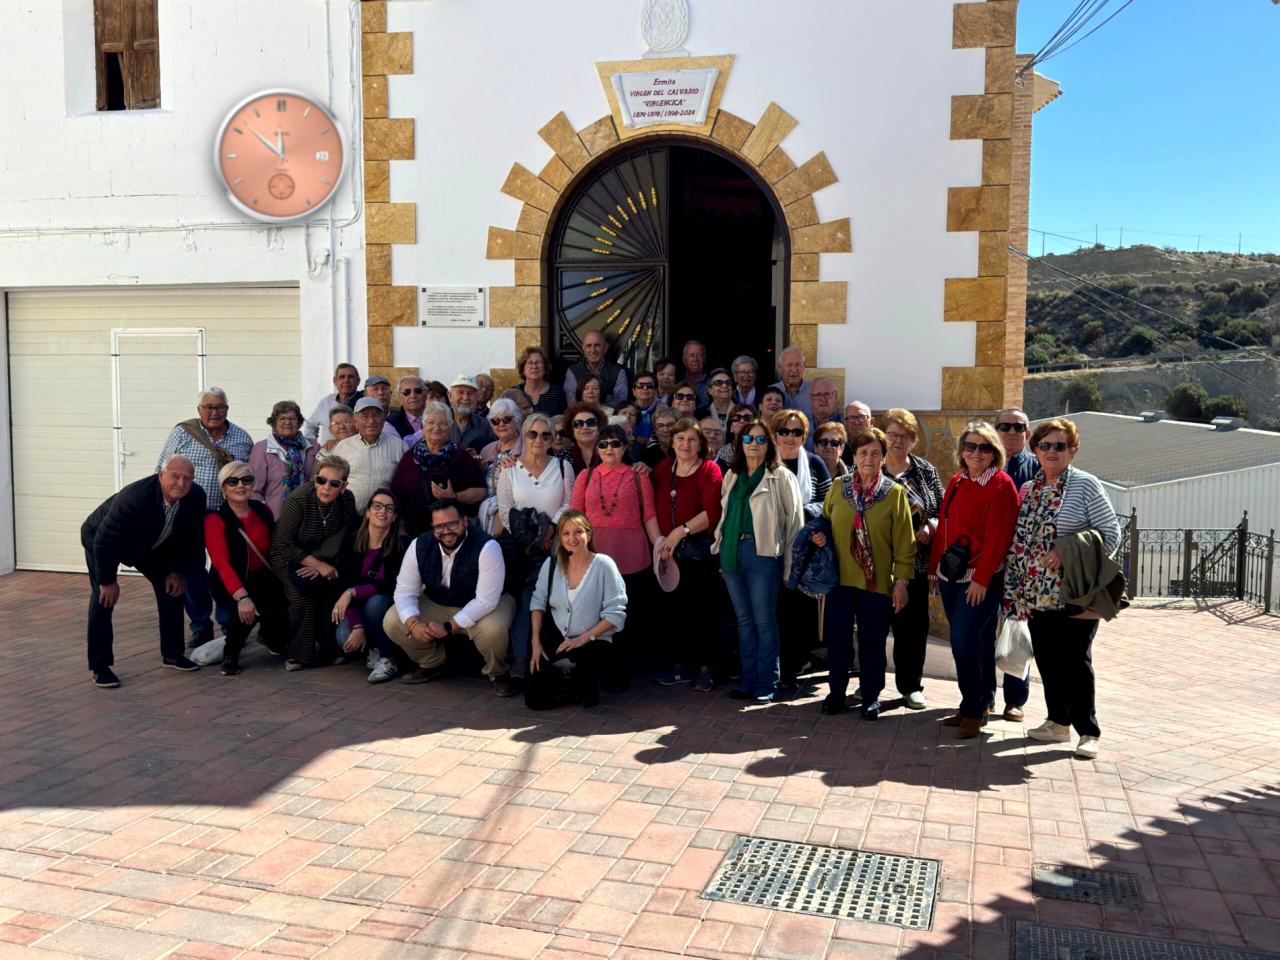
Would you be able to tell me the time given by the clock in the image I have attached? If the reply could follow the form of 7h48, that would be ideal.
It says 11h52
